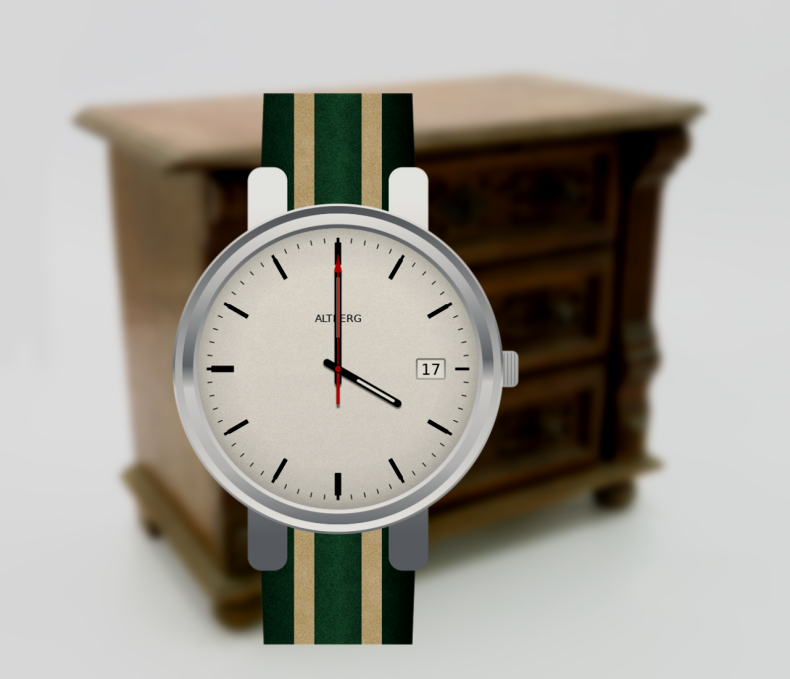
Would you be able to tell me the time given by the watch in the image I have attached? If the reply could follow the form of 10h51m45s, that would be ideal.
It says 4h00m00s
